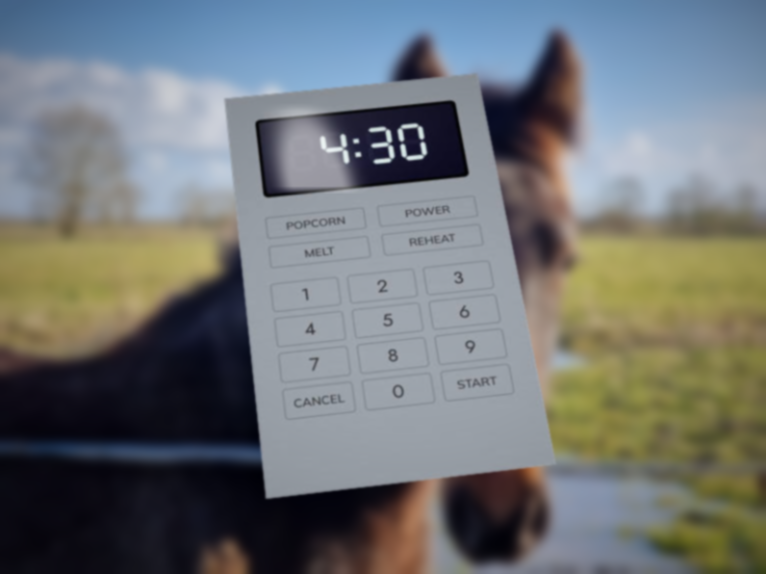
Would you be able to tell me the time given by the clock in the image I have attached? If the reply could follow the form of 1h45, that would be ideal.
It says 4h30
